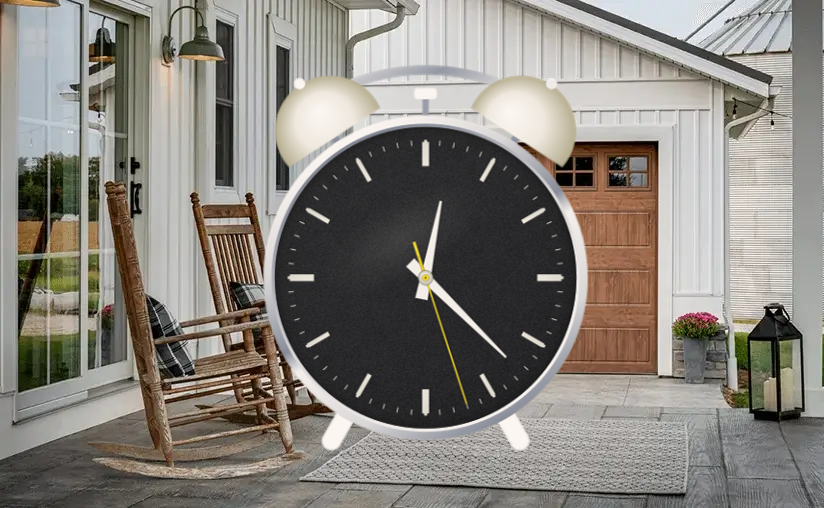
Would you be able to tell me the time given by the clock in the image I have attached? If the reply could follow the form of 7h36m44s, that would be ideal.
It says 12h22m27s
